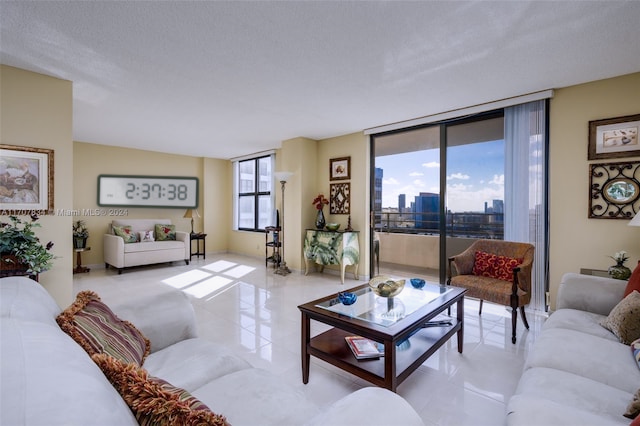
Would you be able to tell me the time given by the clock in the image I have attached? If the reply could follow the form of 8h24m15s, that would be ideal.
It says 2h37m38s
